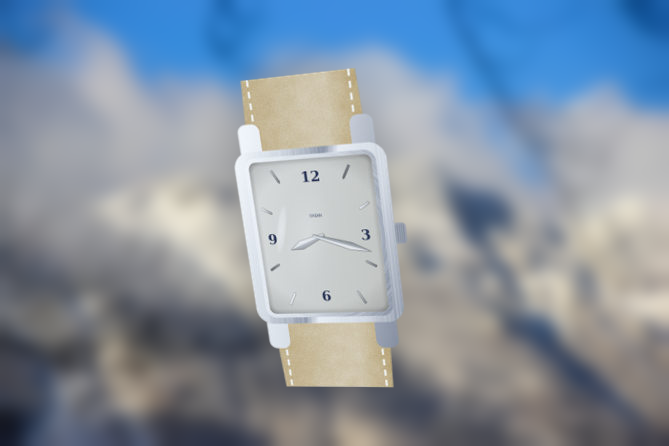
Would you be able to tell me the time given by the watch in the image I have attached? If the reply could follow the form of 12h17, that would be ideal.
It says 8h18
